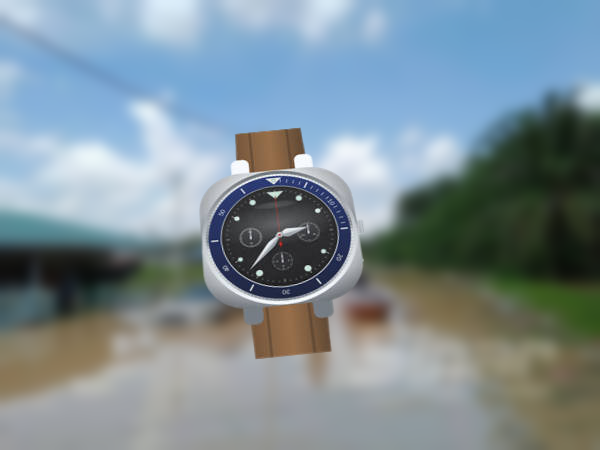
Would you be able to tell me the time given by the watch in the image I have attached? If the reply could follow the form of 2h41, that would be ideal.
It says 2h37
